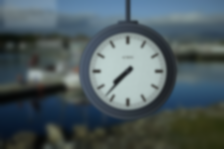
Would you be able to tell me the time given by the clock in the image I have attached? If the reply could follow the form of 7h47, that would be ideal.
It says 7h37
